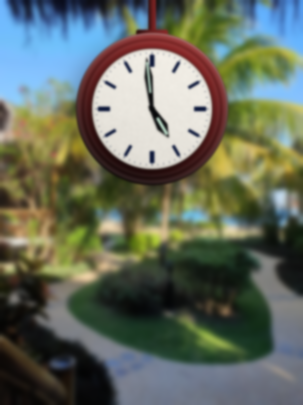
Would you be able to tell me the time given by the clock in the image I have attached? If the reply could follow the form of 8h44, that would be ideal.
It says 4h59
